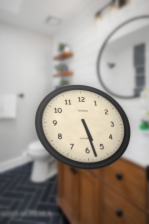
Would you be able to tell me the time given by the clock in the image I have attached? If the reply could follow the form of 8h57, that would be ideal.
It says 5h28
